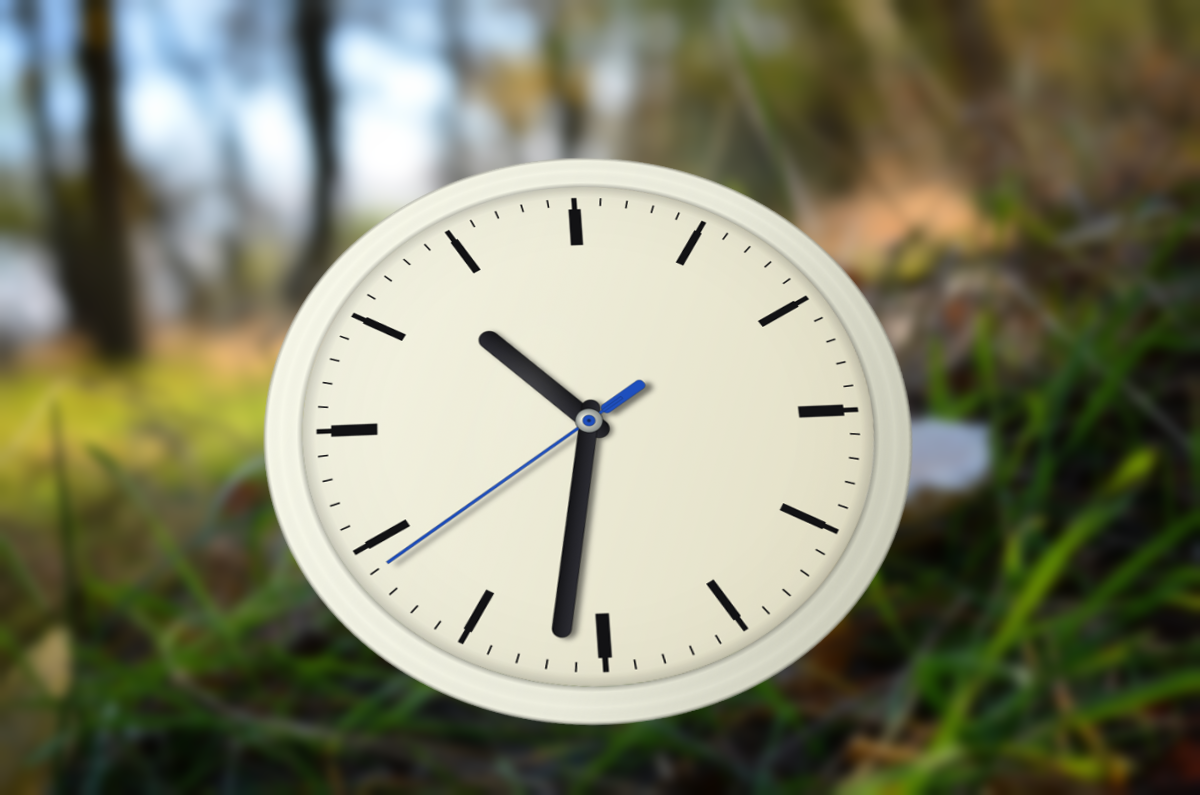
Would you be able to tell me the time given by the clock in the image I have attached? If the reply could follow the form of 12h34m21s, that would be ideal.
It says 10h31m39s
